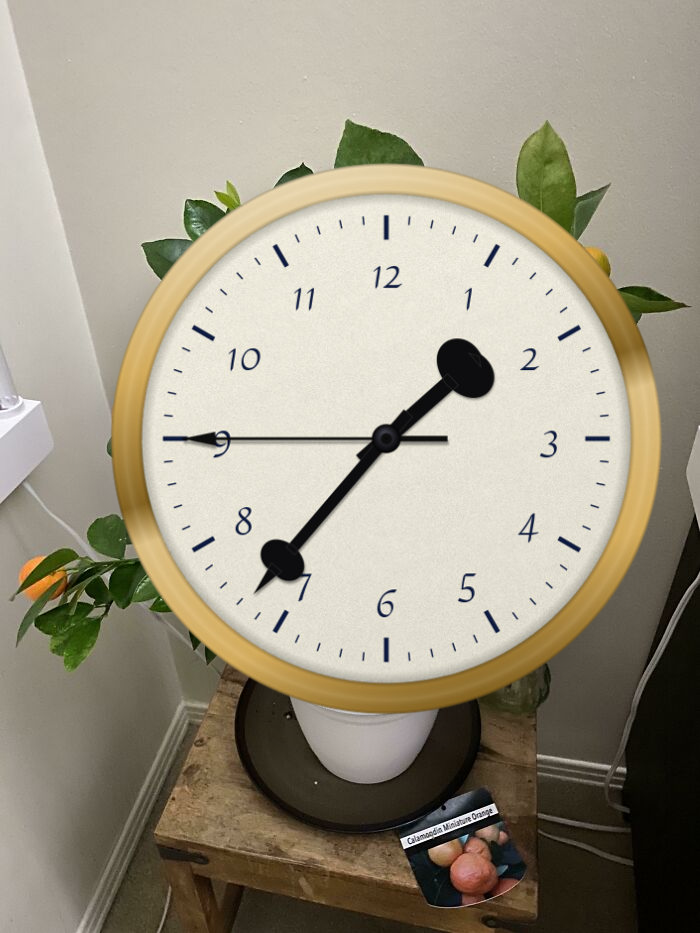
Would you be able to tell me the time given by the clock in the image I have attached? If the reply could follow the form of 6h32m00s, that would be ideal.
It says 1h36m45s
